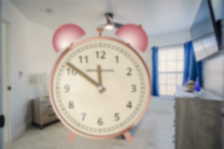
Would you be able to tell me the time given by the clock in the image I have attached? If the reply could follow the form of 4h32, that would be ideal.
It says 11h51
